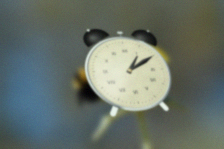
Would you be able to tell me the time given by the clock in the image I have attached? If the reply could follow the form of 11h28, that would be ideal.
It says 1h10
